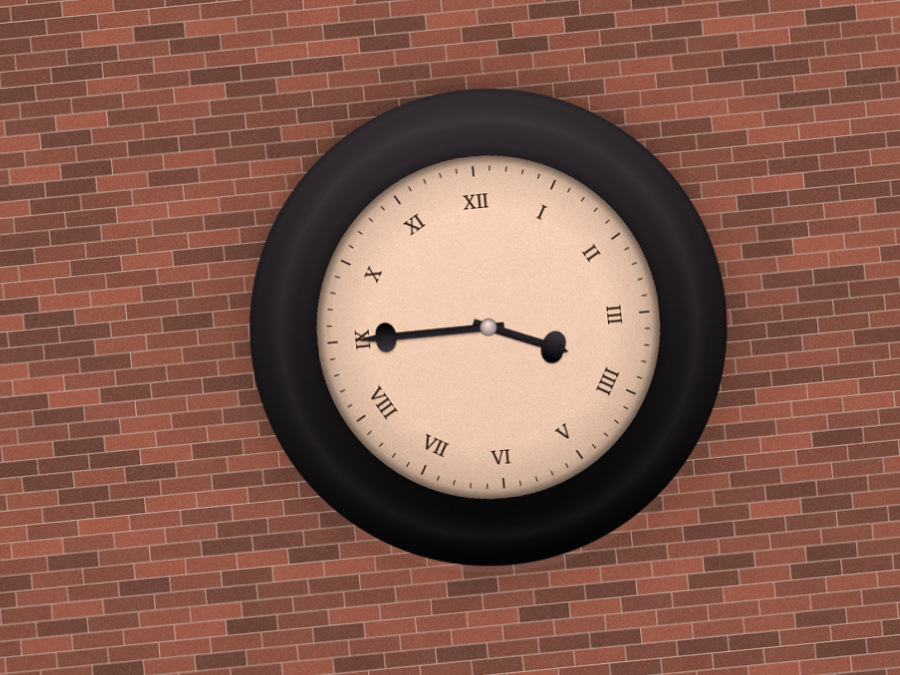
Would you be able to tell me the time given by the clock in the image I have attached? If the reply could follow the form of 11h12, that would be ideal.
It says 3h45
